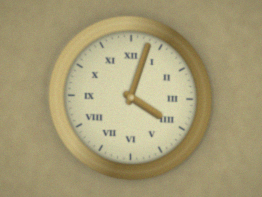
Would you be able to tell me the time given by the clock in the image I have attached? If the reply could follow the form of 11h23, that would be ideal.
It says 4h03
